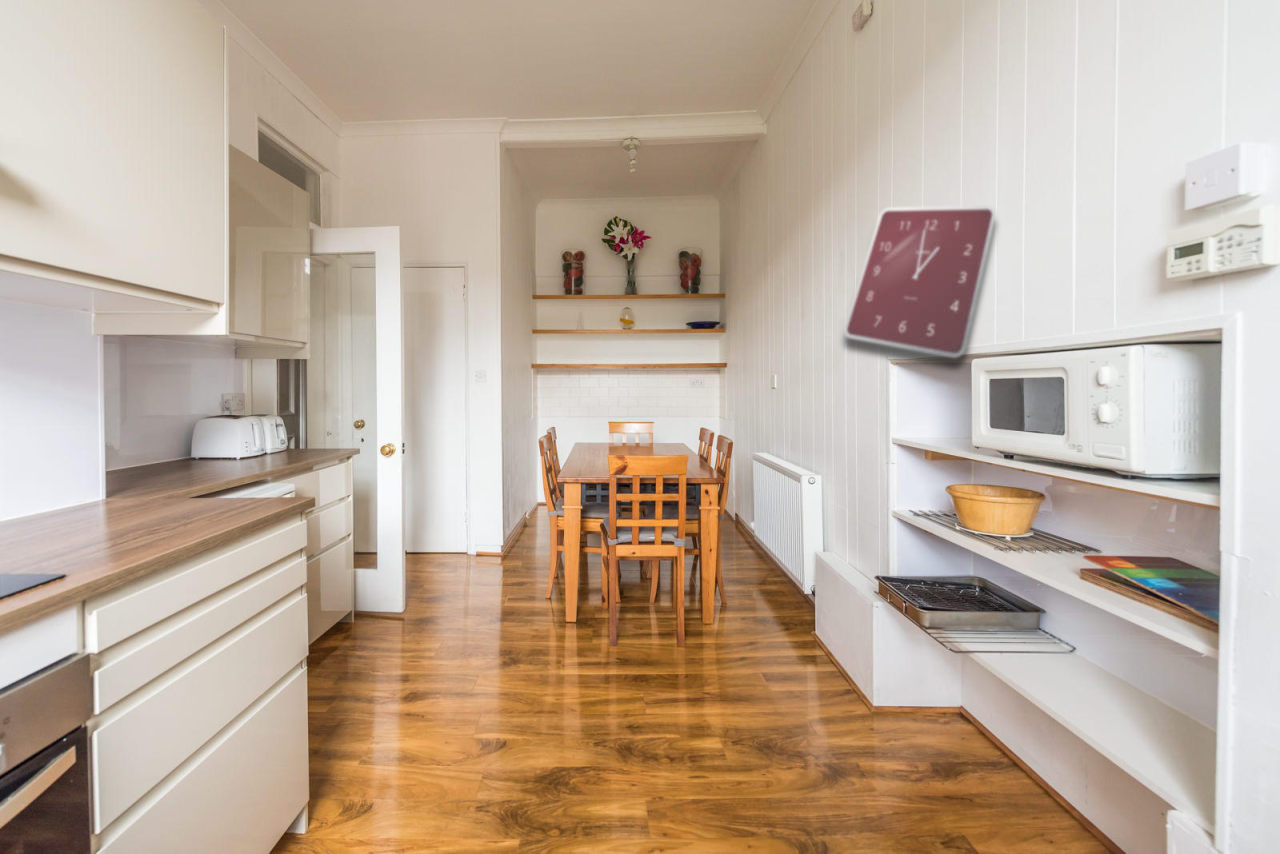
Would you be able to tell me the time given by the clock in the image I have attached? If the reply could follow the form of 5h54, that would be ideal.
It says 12h59
